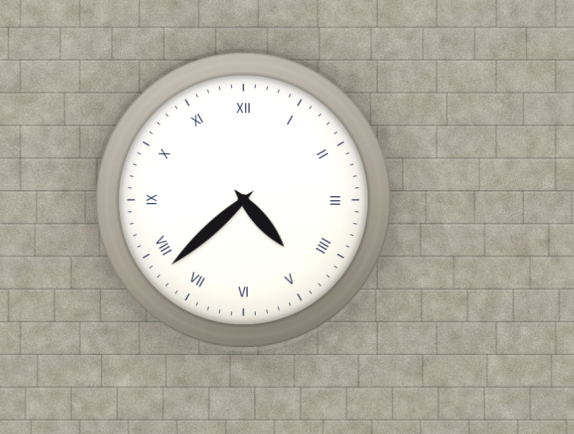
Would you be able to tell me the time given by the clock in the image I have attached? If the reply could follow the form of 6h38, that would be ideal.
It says 4h38
